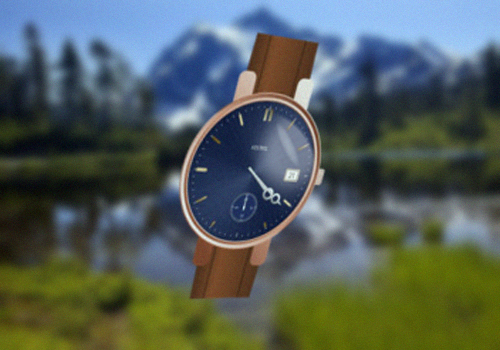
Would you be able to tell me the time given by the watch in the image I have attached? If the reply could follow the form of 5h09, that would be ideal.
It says 4h21
